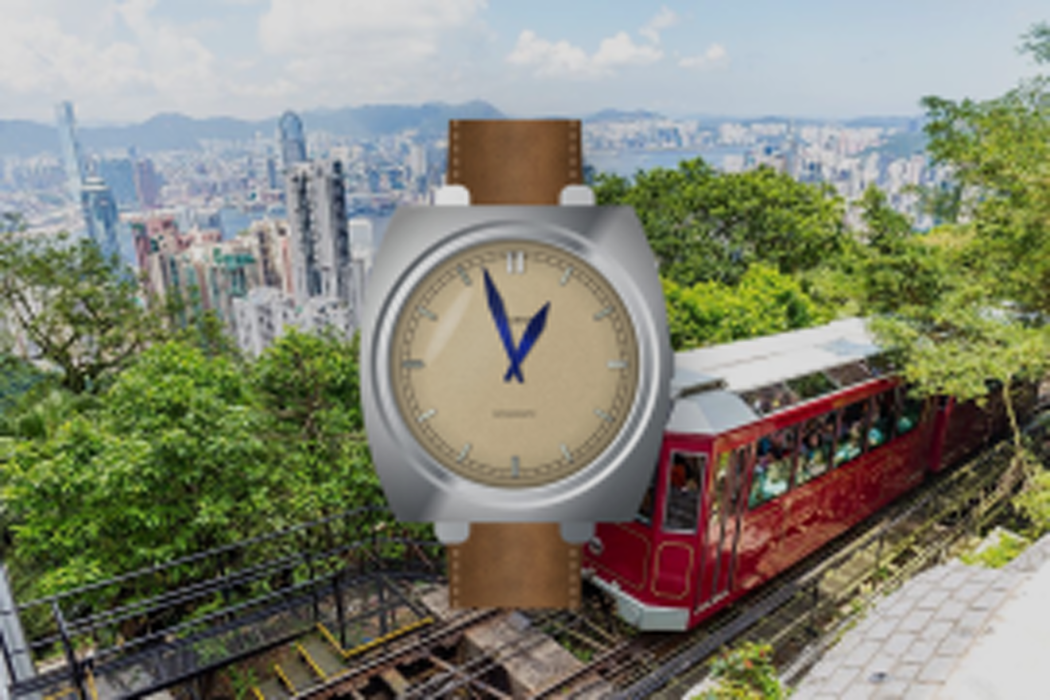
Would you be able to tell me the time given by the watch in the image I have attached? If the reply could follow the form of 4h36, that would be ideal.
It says 12h57
